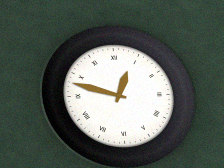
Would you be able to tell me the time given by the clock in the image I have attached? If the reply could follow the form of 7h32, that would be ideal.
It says 12h48
